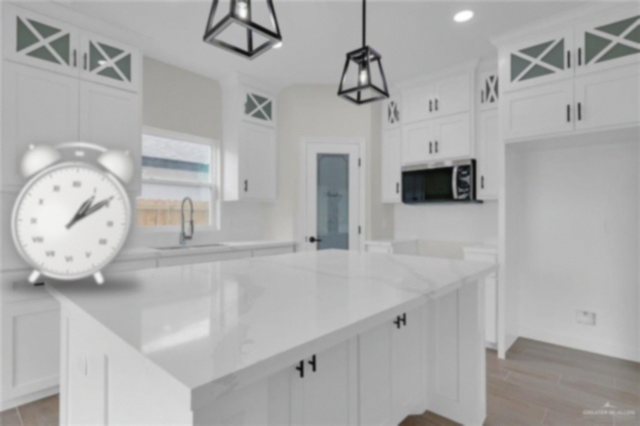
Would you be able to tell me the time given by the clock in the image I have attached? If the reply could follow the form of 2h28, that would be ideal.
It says 1h09
